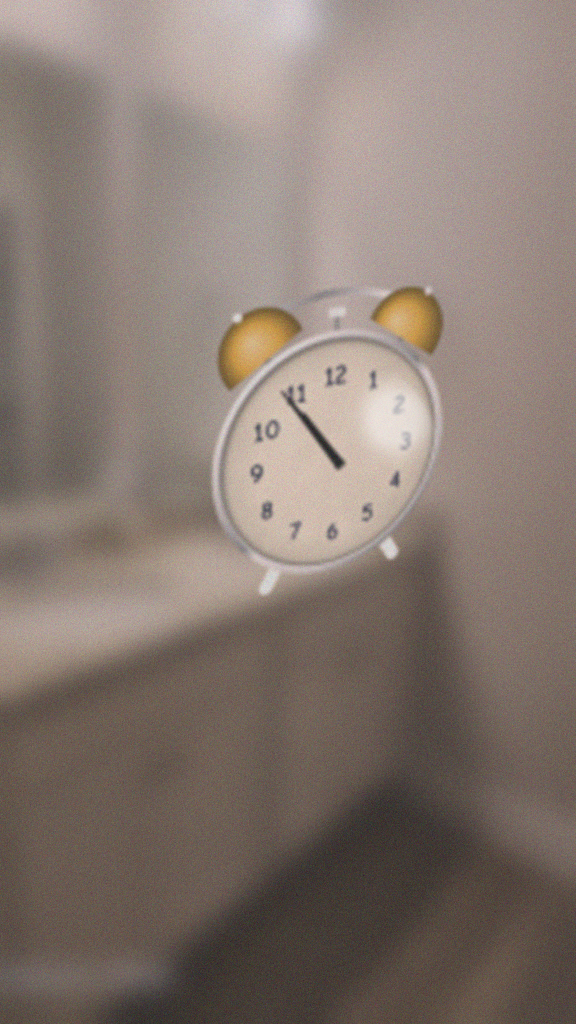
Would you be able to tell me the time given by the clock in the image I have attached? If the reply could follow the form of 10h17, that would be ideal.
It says 10h54
